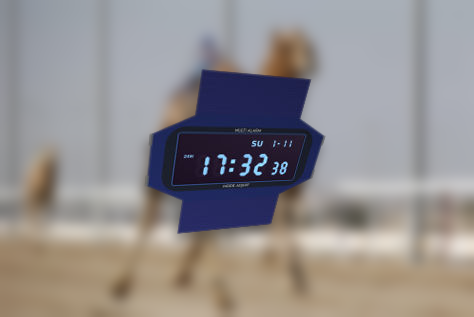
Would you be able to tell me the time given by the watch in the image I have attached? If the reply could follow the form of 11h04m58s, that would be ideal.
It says 17h32m38s
